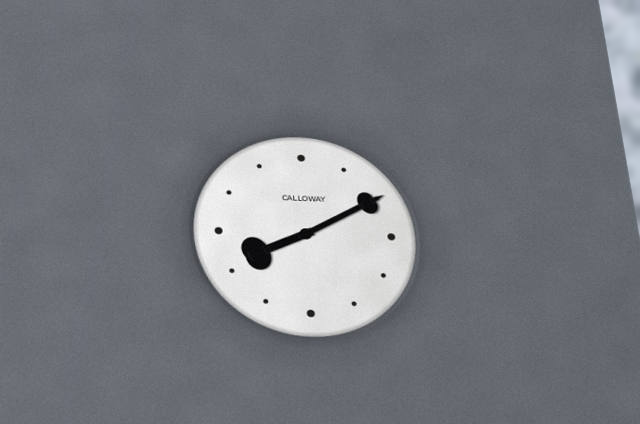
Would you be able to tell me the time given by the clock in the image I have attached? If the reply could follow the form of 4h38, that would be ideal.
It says 8h10
